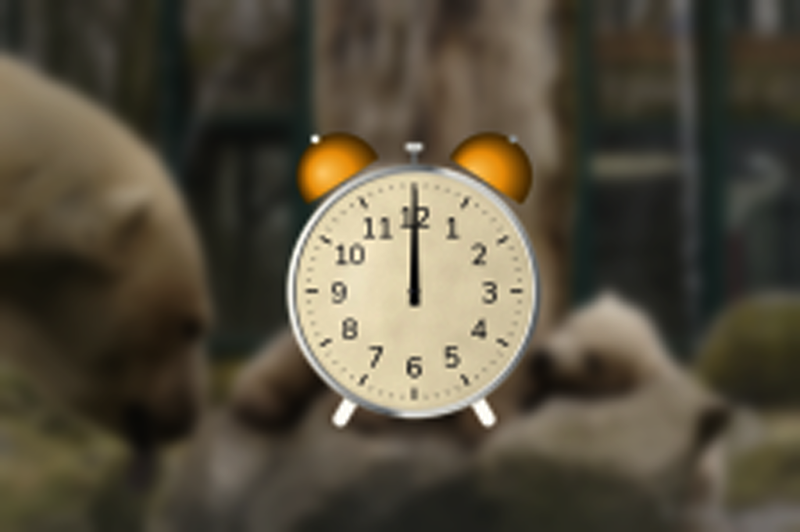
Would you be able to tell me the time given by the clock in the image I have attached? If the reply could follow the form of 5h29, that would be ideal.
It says 12h00
